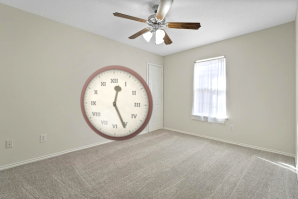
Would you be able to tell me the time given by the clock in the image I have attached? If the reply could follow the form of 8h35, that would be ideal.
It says 12h26
